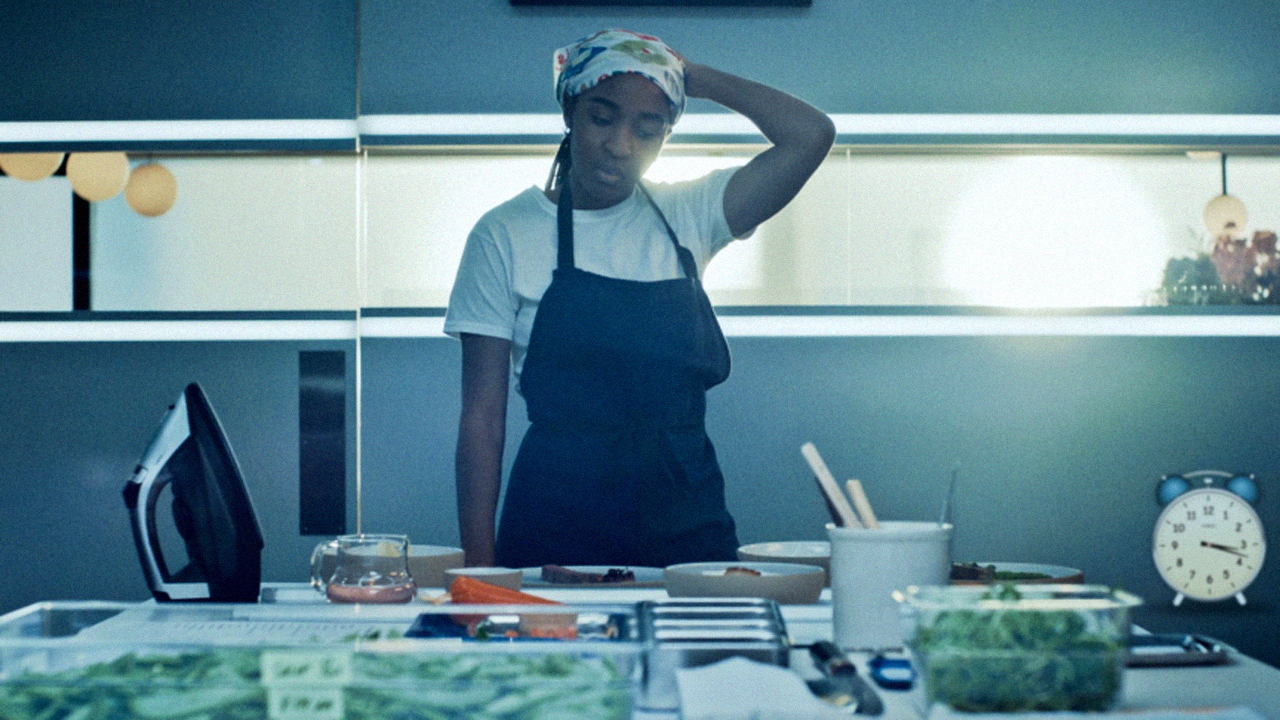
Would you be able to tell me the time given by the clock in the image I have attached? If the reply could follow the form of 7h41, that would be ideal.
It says 3h18
